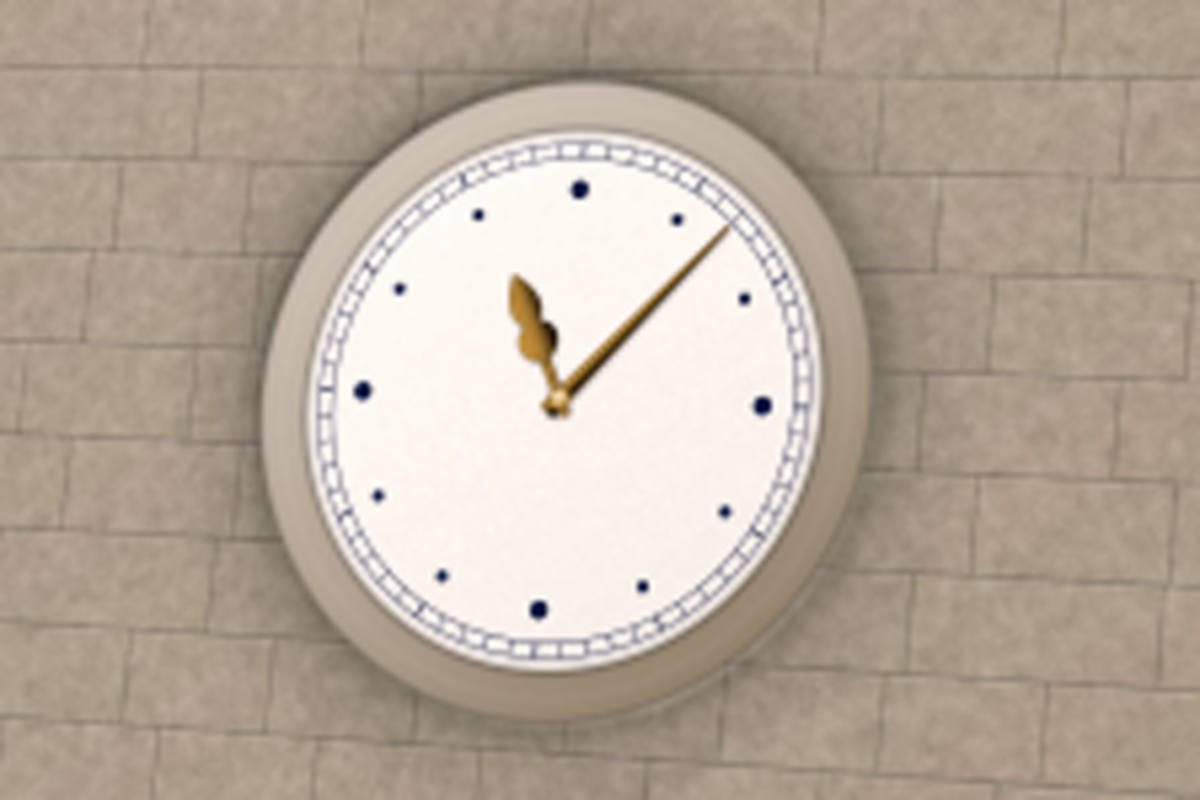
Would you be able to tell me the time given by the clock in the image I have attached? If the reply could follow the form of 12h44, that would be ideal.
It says 11h07
